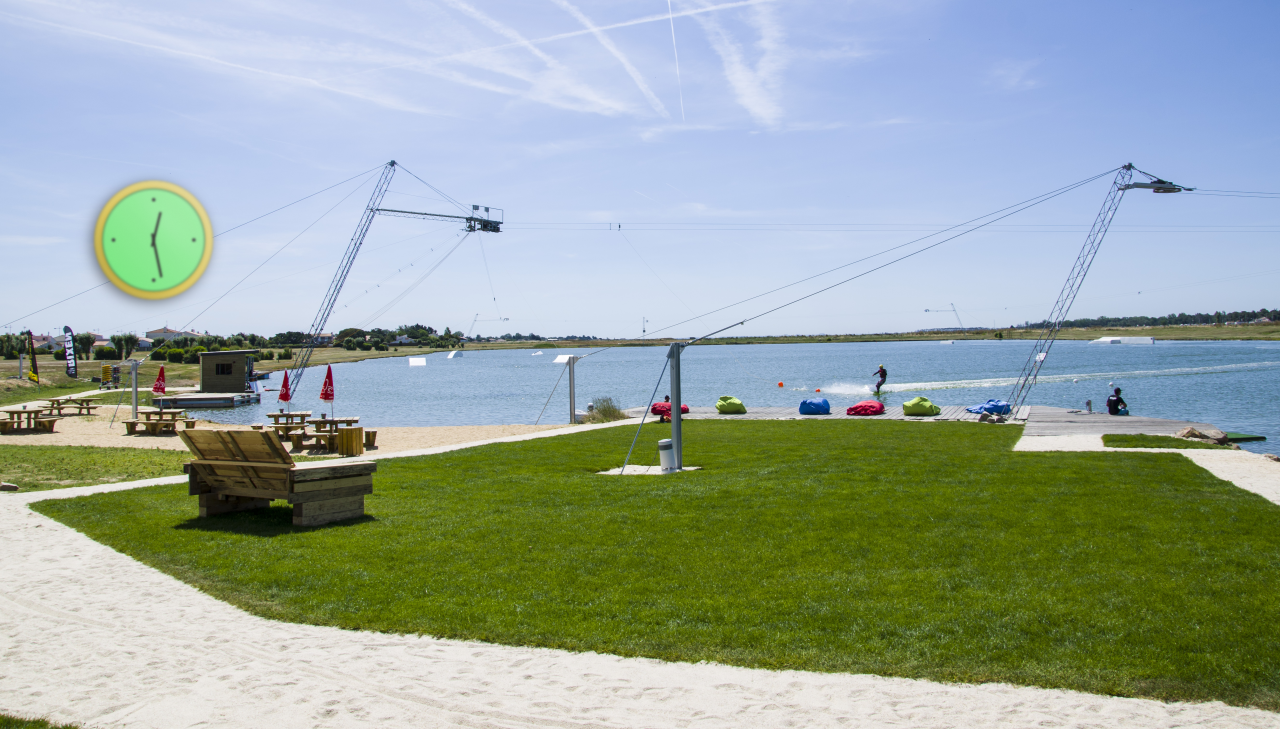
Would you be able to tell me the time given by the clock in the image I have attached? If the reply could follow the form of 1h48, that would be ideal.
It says 12h28
